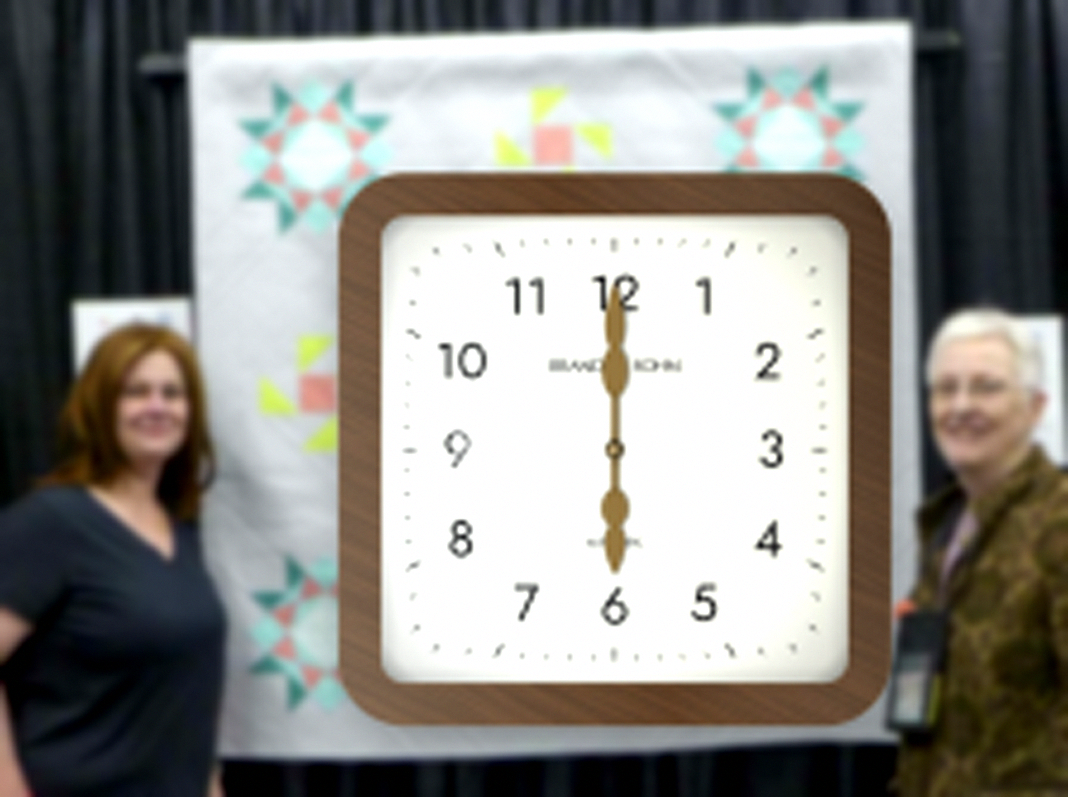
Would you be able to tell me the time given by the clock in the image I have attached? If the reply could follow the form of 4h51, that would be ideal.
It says 6h00
